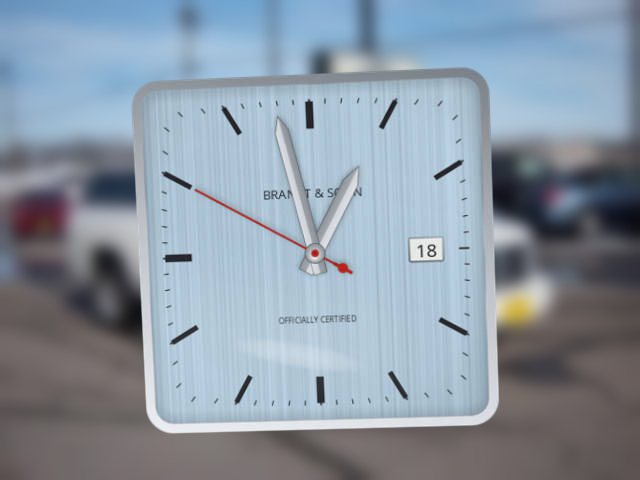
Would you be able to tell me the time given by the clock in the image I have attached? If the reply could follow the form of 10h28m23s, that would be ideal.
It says 12h57m50s
